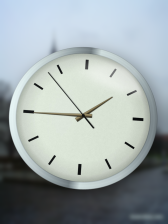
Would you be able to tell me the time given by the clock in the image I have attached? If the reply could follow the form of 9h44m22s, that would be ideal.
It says 1h44m53s
